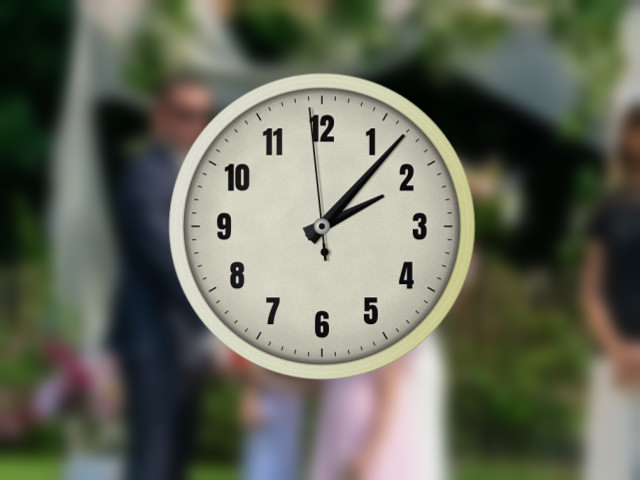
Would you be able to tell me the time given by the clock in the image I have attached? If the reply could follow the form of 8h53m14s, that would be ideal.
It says 2h06m59s
